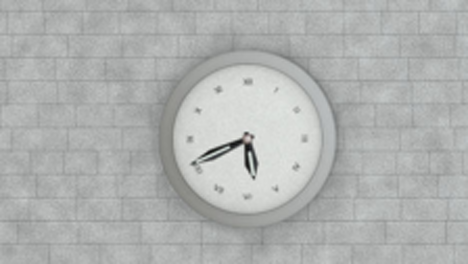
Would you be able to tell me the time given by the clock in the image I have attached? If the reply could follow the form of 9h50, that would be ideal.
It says 5h41
